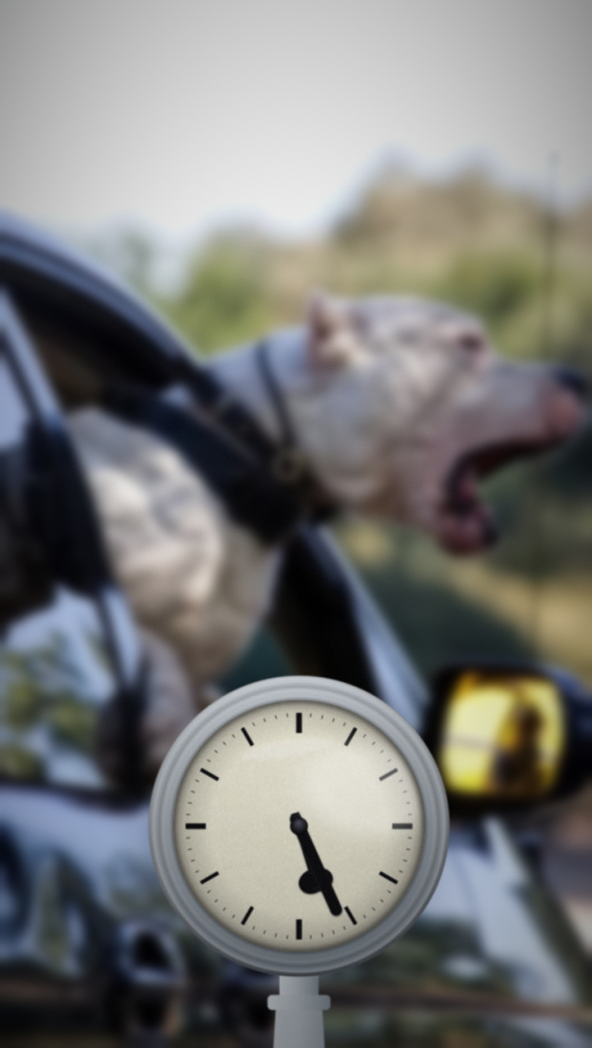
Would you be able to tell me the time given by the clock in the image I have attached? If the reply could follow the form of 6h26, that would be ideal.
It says 5h26
